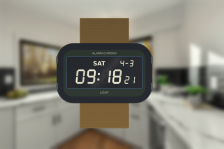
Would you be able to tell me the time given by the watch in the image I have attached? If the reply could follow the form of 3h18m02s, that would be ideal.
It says 9h18m21s
